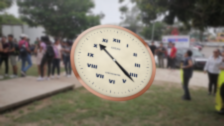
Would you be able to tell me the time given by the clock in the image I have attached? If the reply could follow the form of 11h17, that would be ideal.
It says 10h22
